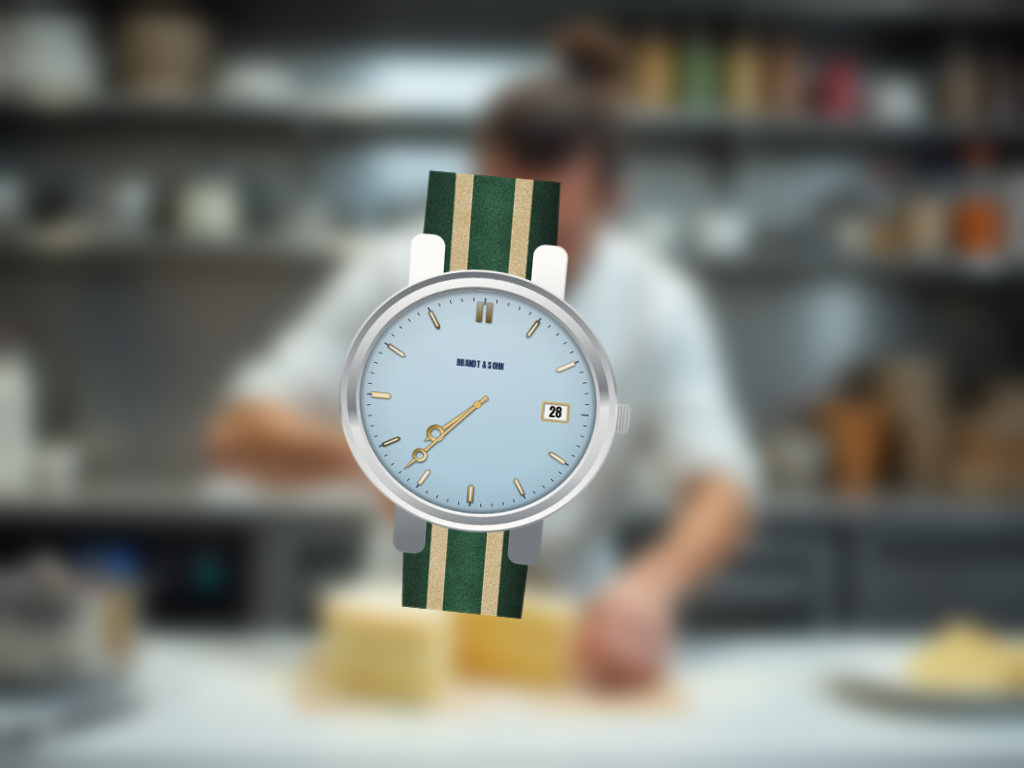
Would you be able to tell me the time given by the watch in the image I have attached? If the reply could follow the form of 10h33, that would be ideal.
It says 7h37
